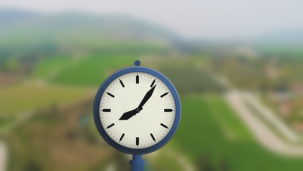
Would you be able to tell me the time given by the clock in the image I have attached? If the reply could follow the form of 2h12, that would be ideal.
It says 8h06
